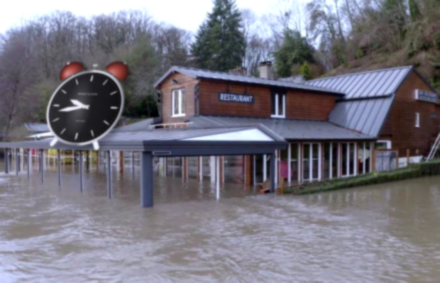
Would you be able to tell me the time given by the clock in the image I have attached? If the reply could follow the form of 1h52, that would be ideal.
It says 9h43
